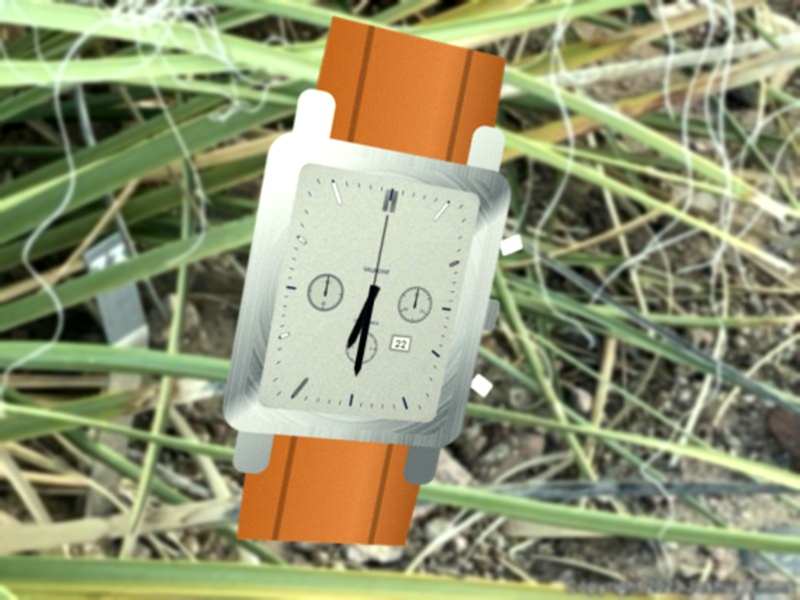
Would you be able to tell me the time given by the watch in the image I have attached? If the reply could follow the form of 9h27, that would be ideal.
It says 6h30
